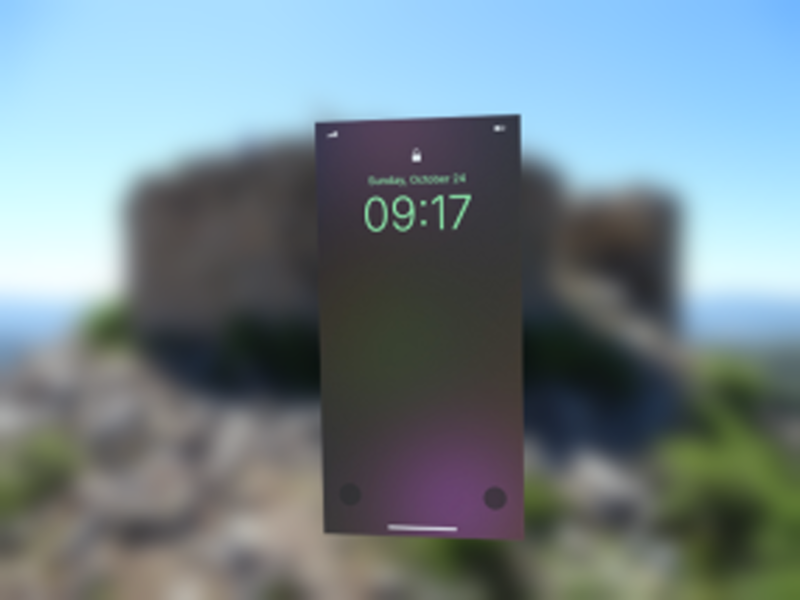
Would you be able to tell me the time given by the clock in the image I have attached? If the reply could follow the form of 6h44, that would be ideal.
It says 9h17
